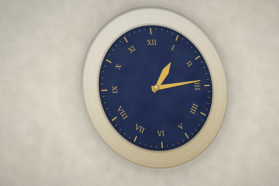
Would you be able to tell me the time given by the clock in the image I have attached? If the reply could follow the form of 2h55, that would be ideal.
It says 1h14
